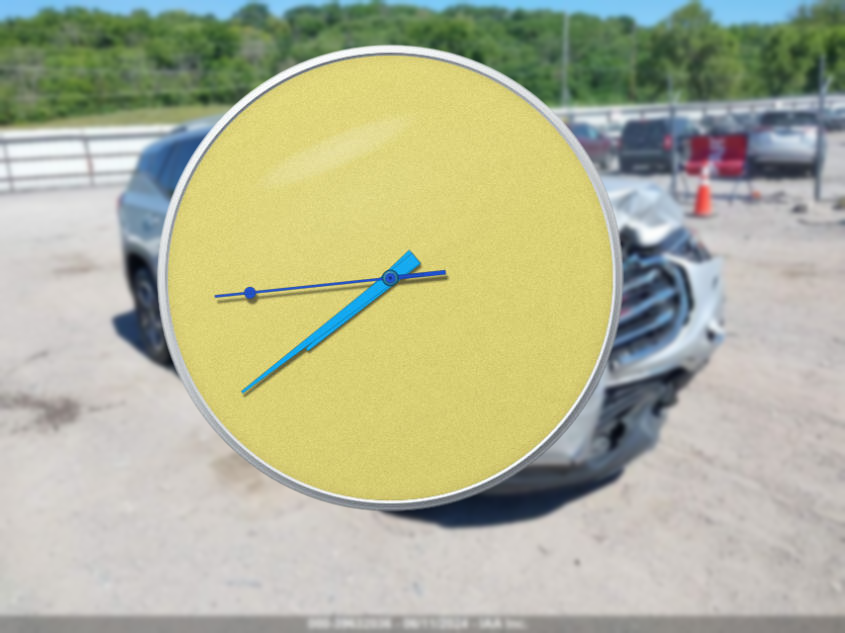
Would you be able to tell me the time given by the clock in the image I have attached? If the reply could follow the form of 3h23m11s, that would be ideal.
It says 7h38m44s
